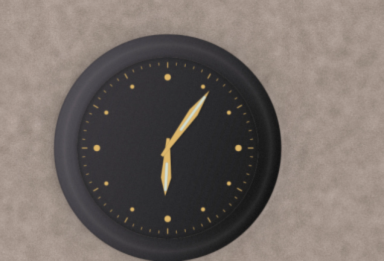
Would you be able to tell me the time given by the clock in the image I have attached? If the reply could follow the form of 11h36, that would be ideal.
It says 6h06
